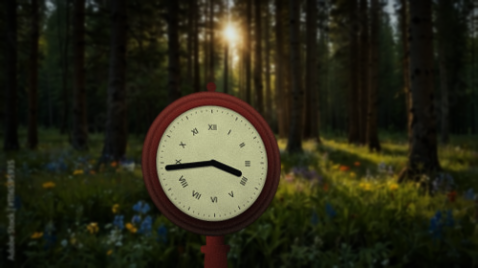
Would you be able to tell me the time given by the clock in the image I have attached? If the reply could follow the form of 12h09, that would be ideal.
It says 3h44
